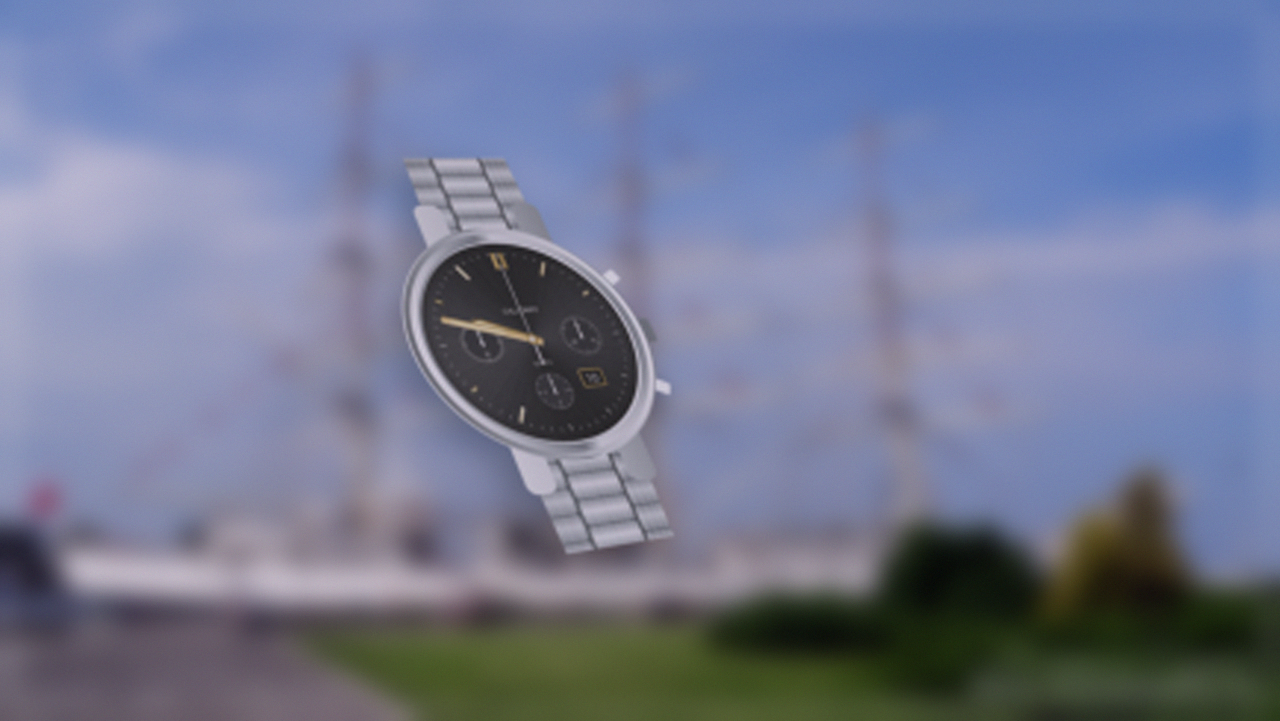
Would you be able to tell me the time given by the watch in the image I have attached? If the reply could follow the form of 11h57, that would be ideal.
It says 9h48
